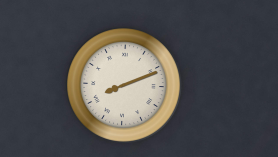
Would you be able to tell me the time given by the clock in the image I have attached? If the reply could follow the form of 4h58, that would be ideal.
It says 8h11
